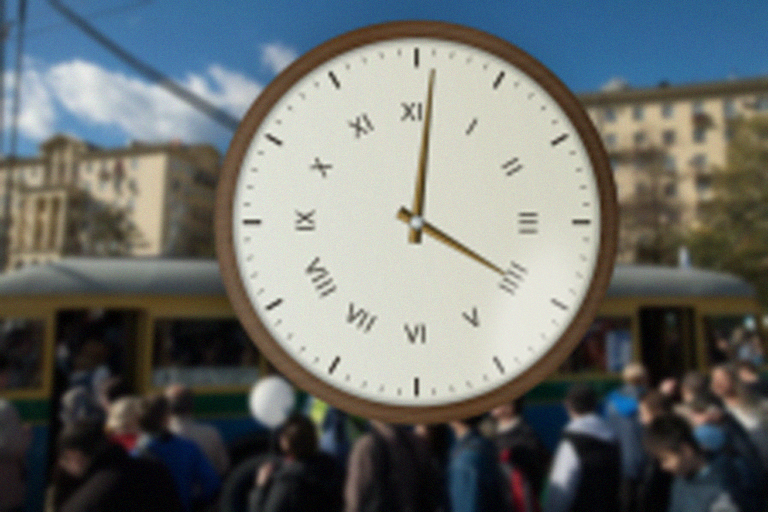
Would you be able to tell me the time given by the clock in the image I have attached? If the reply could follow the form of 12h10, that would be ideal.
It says 4h01
